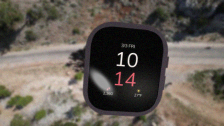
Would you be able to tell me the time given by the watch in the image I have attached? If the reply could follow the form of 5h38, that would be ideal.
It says 10h14
